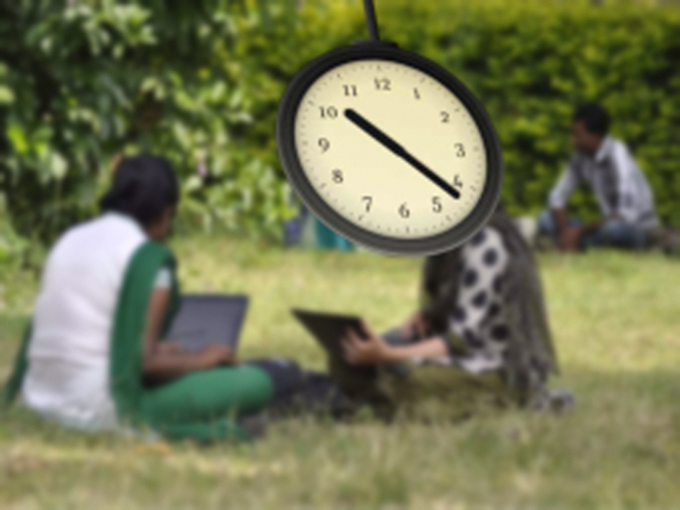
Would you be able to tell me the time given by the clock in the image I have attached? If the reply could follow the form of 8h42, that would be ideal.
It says 10h22
